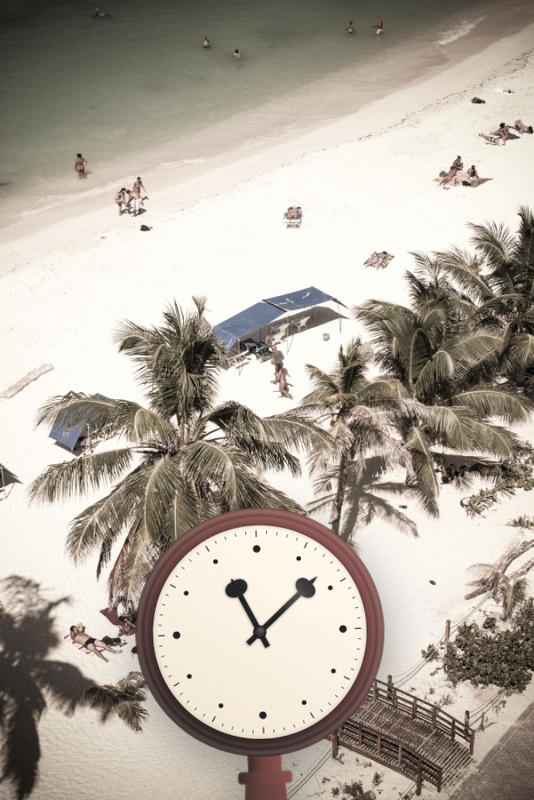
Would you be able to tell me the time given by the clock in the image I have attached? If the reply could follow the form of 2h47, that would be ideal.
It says 11h08
